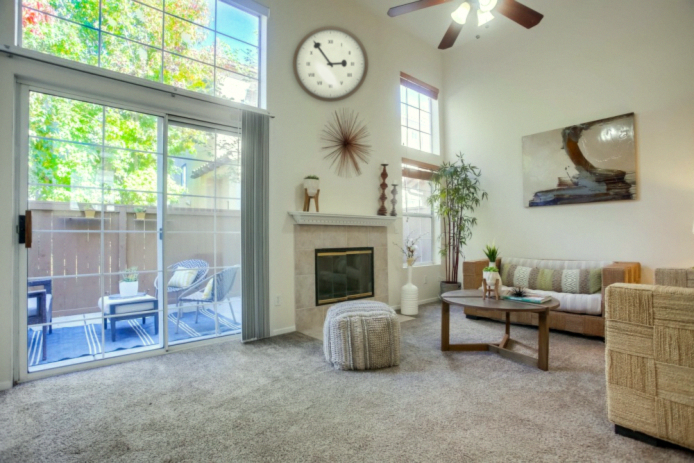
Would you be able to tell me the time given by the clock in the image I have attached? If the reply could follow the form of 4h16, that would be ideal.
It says 2h54
